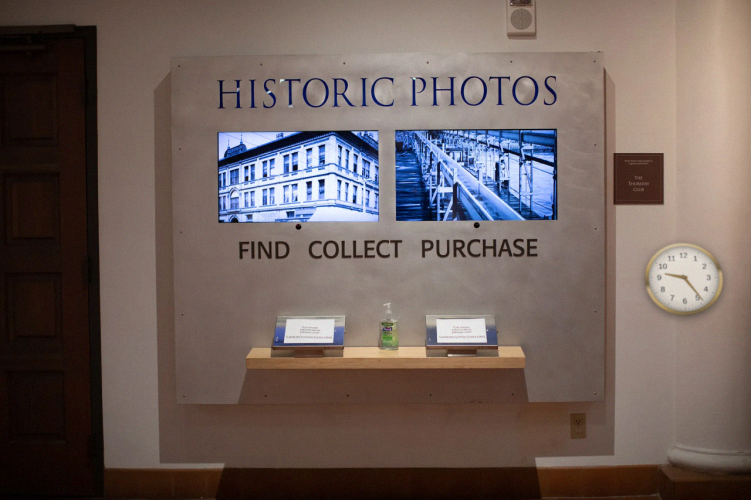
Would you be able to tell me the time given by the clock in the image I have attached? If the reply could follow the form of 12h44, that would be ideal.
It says 9h24
